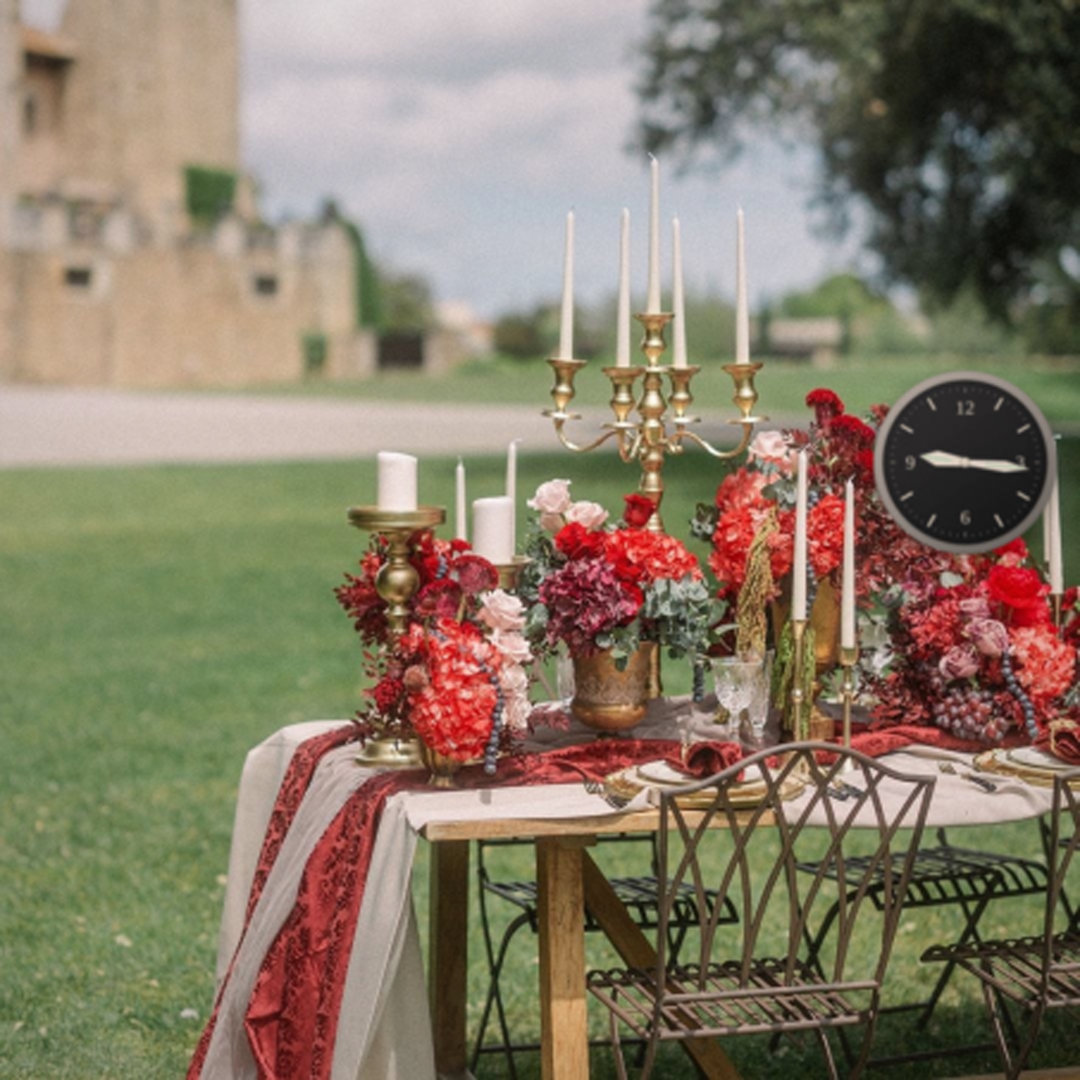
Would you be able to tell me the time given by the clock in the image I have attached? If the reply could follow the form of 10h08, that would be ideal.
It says 9h16
